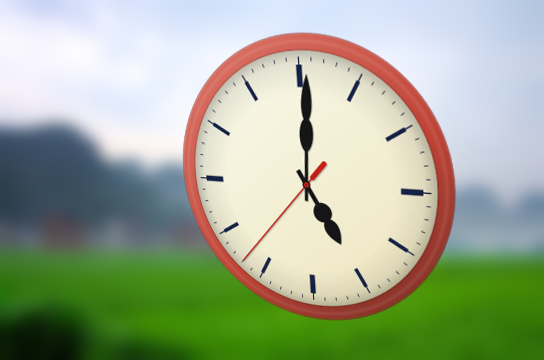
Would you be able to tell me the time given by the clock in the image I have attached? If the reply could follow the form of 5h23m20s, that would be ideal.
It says 5h00m37s
